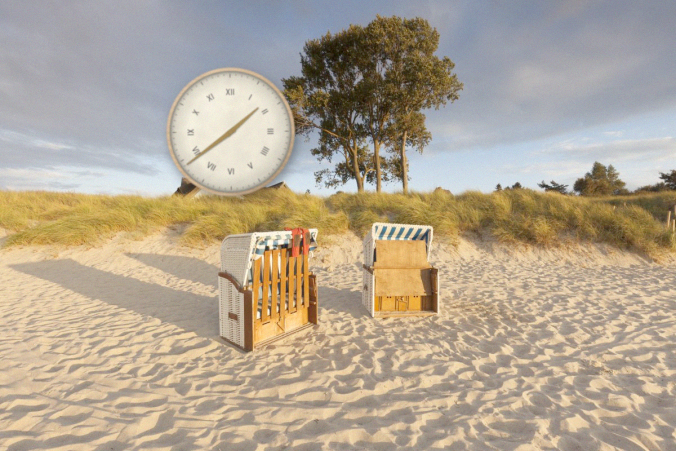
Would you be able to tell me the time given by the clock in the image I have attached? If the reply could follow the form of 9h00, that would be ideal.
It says 1h39
